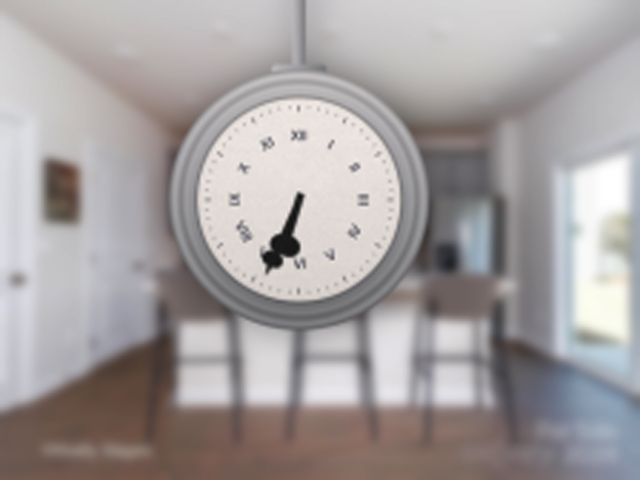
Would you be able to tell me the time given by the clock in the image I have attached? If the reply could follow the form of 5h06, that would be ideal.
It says 6h34
